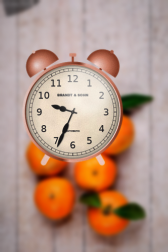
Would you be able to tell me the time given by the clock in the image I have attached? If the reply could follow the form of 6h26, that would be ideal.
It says 9h34
